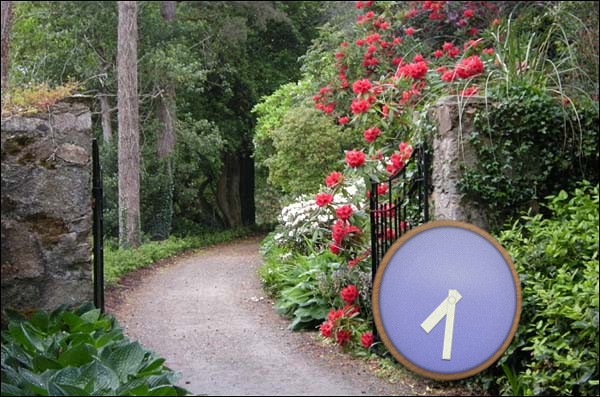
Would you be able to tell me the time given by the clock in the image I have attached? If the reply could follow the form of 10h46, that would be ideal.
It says 7h31
